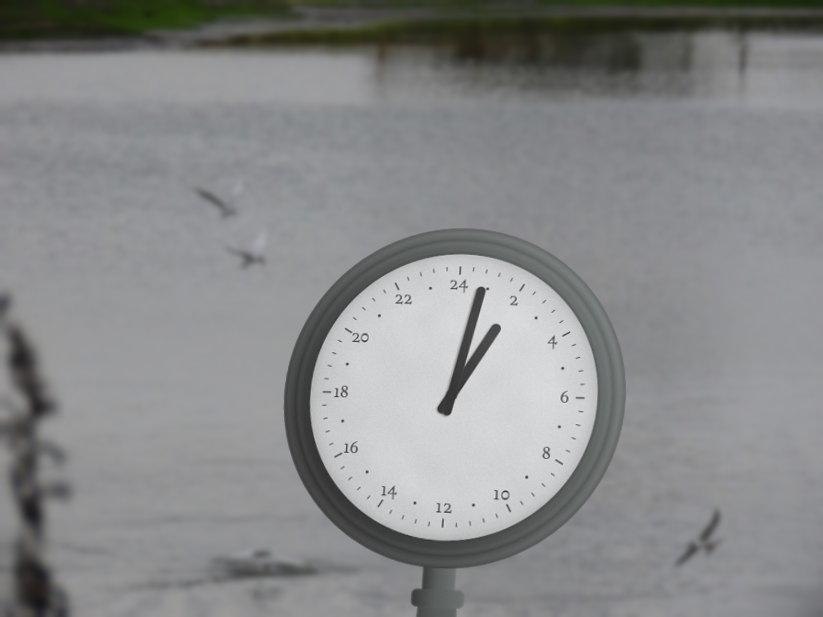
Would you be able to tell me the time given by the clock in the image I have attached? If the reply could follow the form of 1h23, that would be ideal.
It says 2h02
